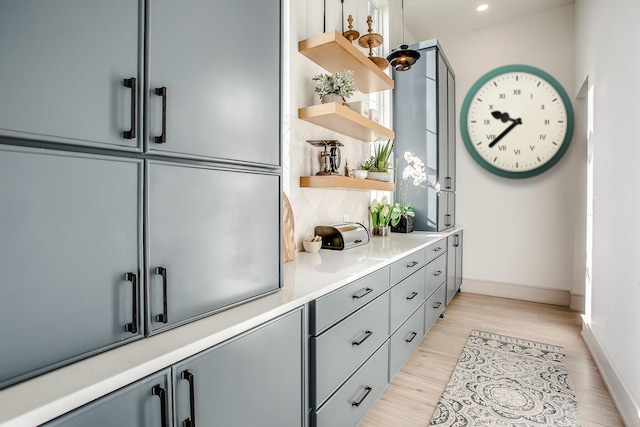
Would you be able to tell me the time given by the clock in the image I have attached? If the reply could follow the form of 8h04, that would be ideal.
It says 9h38
